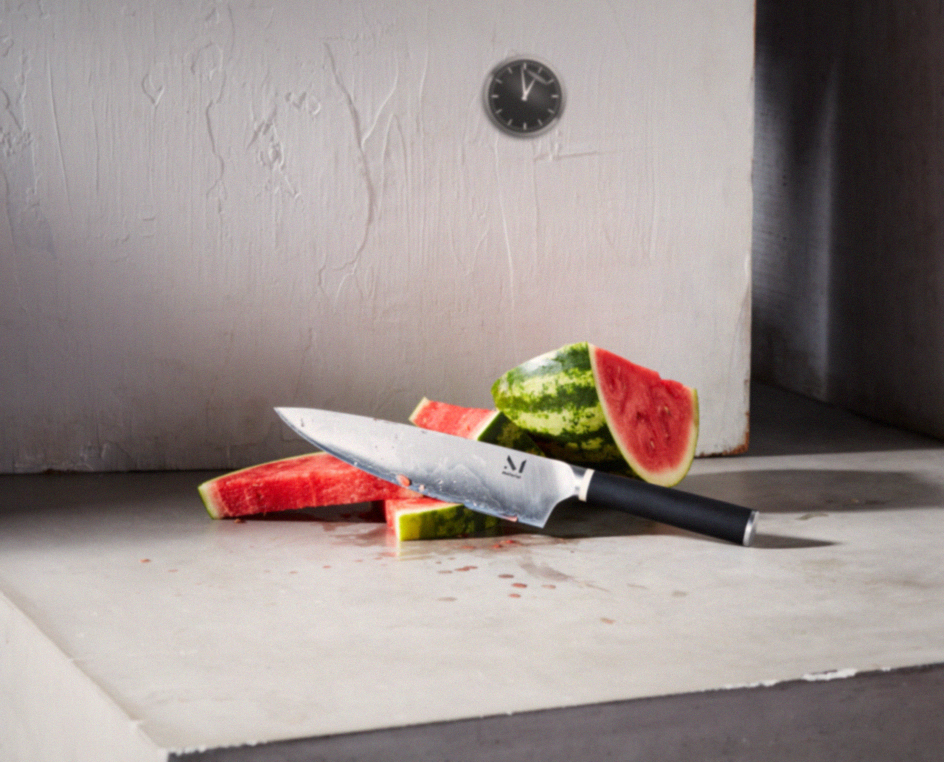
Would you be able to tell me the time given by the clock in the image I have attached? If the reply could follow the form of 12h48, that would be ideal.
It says 12h59
